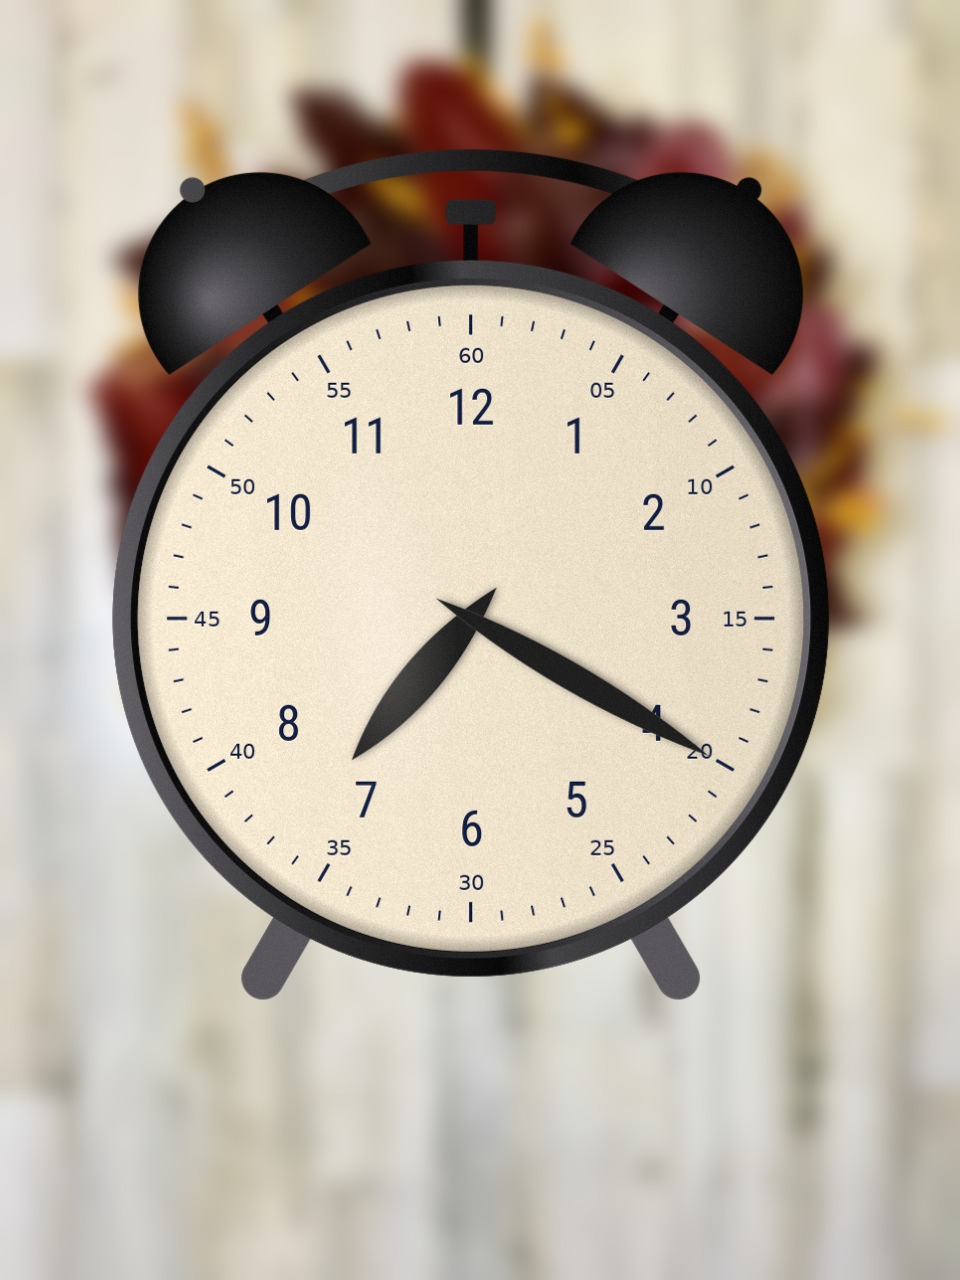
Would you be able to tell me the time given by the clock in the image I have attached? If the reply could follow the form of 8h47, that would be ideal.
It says 7h20
